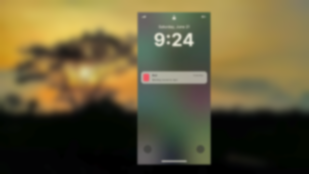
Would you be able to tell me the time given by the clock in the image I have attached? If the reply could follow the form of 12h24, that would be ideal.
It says 9h24
